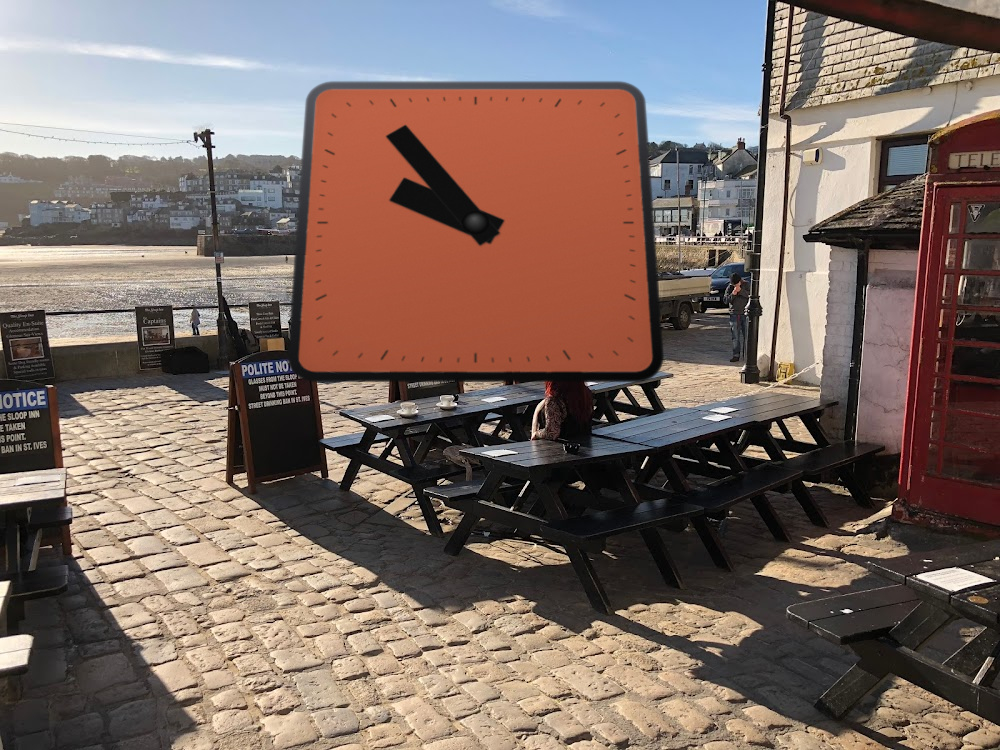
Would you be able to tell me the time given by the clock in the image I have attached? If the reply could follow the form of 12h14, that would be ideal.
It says 9h54
